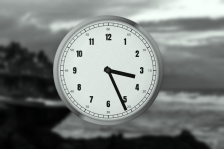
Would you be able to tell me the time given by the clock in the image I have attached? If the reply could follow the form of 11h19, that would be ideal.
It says 3h26
